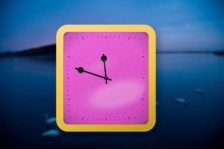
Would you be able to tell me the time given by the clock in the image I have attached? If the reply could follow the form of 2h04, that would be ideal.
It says 11h48
